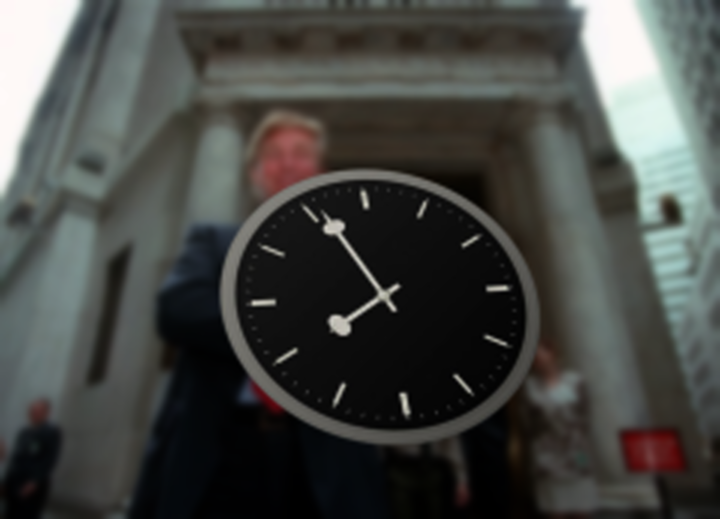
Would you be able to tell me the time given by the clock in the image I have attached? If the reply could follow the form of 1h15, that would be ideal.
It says 7h56
